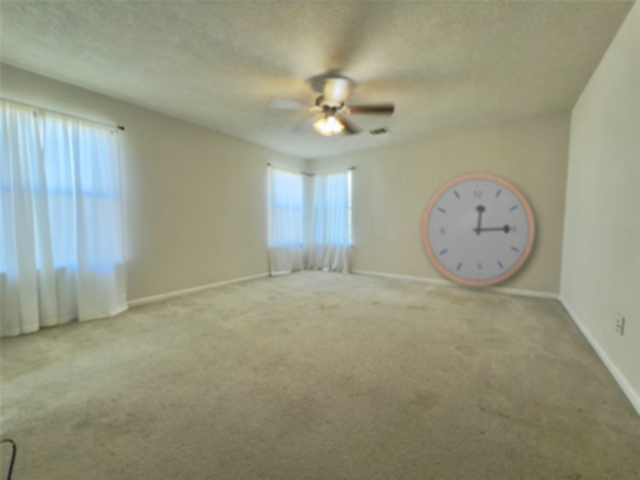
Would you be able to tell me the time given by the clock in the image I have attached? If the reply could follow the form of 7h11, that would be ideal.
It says 12h15
